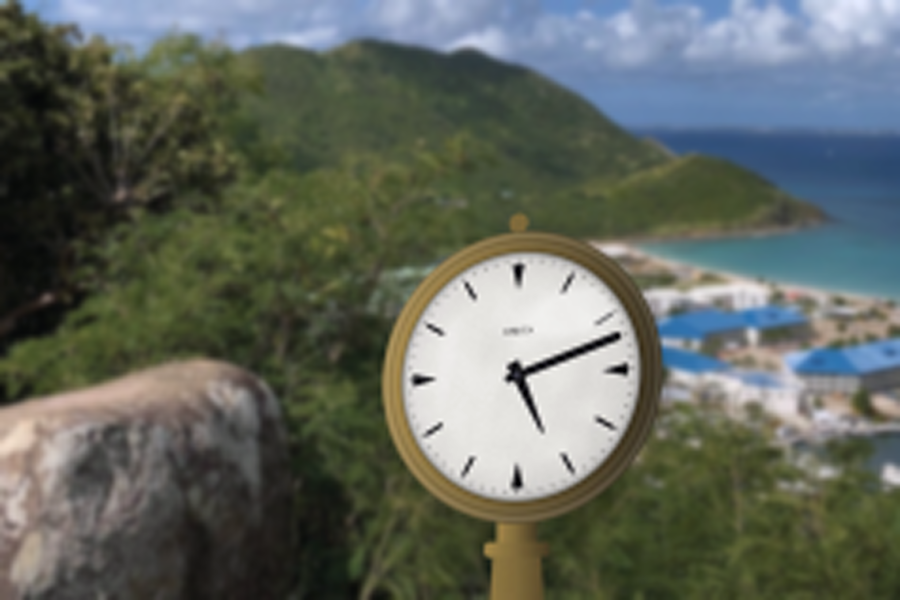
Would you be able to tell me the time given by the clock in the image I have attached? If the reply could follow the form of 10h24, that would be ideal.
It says 5h12
